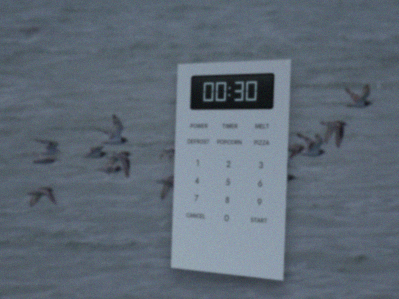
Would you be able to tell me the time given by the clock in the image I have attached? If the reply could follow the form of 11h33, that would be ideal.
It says 0h30
